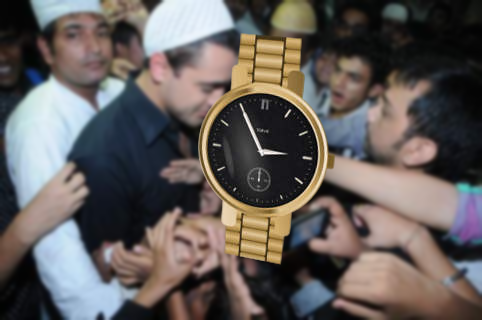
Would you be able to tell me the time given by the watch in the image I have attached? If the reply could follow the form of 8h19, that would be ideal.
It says 2h55
